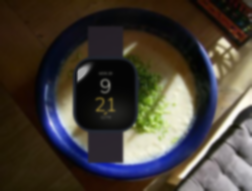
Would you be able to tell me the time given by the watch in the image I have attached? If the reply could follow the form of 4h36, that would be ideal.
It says 9h21
